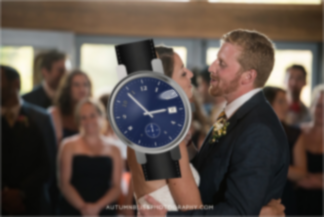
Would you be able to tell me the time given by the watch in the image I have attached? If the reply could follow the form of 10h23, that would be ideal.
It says 2h54
